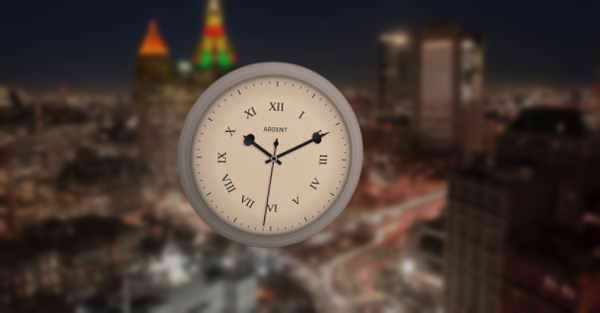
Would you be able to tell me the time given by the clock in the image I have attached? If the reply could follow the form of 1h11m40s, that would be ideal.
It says 10h10m31s
